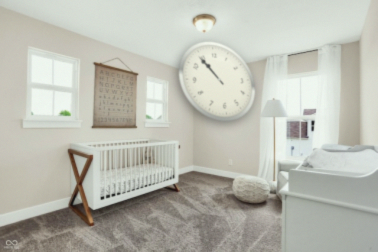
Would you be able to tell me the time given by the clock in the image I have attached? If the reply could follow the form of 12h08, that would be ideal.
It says 10h54
